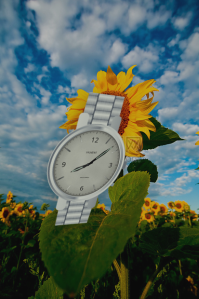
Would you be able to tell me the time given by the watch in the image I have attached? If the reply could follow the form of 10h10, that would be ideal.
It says 8h08
